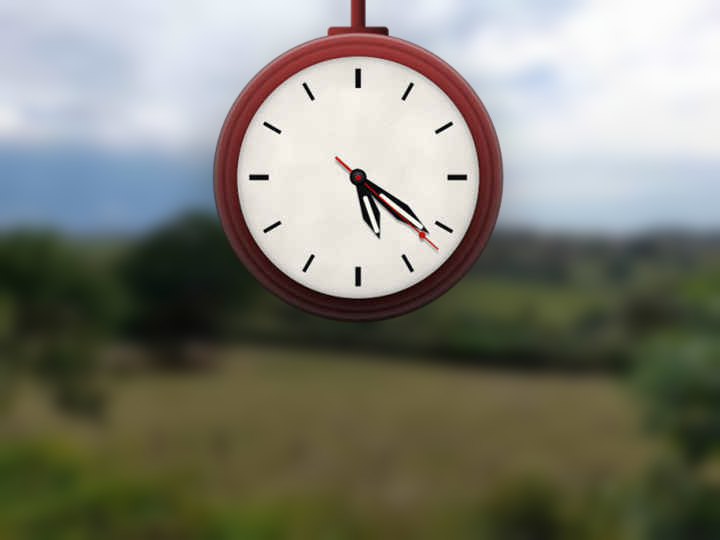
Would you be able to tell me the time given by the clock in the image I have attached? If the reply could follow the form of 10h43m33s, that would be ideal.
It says 5h21m22s
